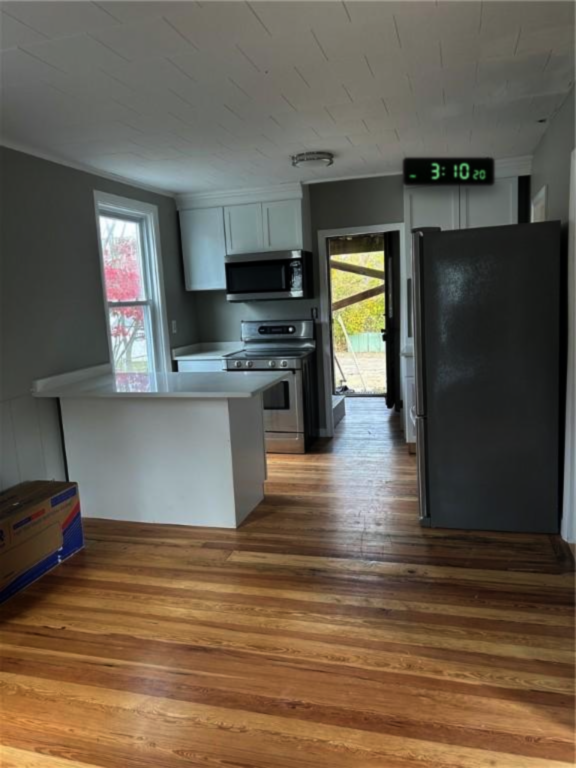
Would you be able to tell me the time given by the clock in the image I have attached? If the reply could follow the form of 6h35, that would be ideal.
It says 3h10
